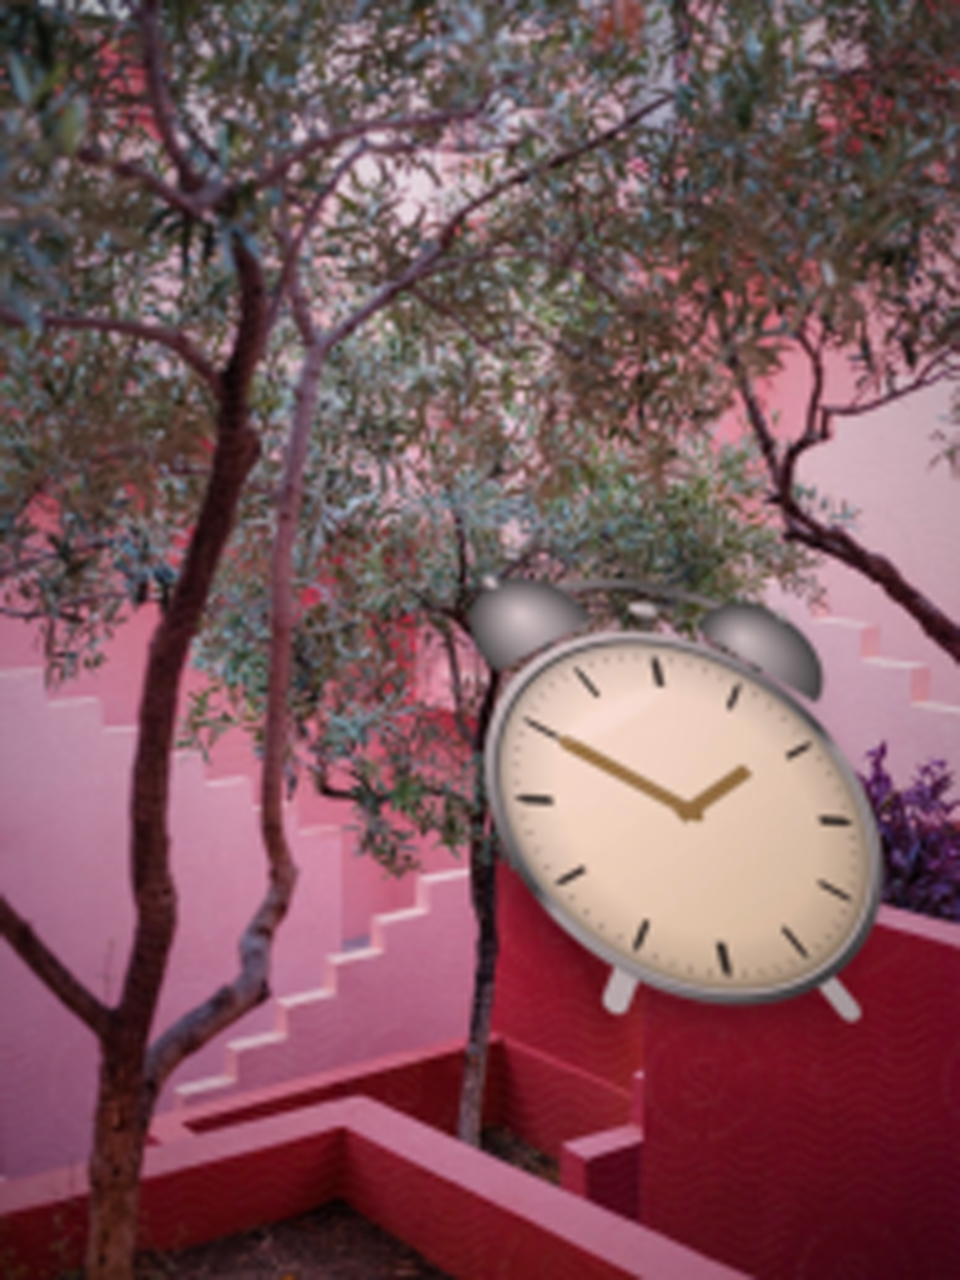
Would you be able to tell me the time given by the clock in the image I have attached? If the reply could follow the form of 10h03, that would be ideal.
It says 1h50
